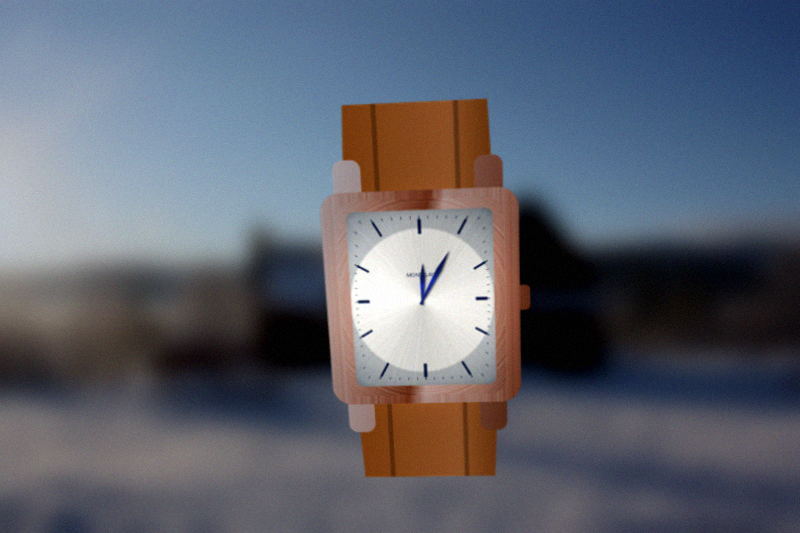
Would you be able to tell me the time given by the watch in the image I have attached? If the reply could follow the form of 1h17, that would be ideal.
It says 12h05
